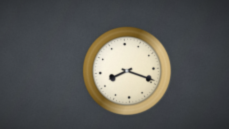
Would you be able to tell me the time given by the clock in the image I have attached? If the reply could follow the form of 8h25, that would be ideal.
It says 8h19
